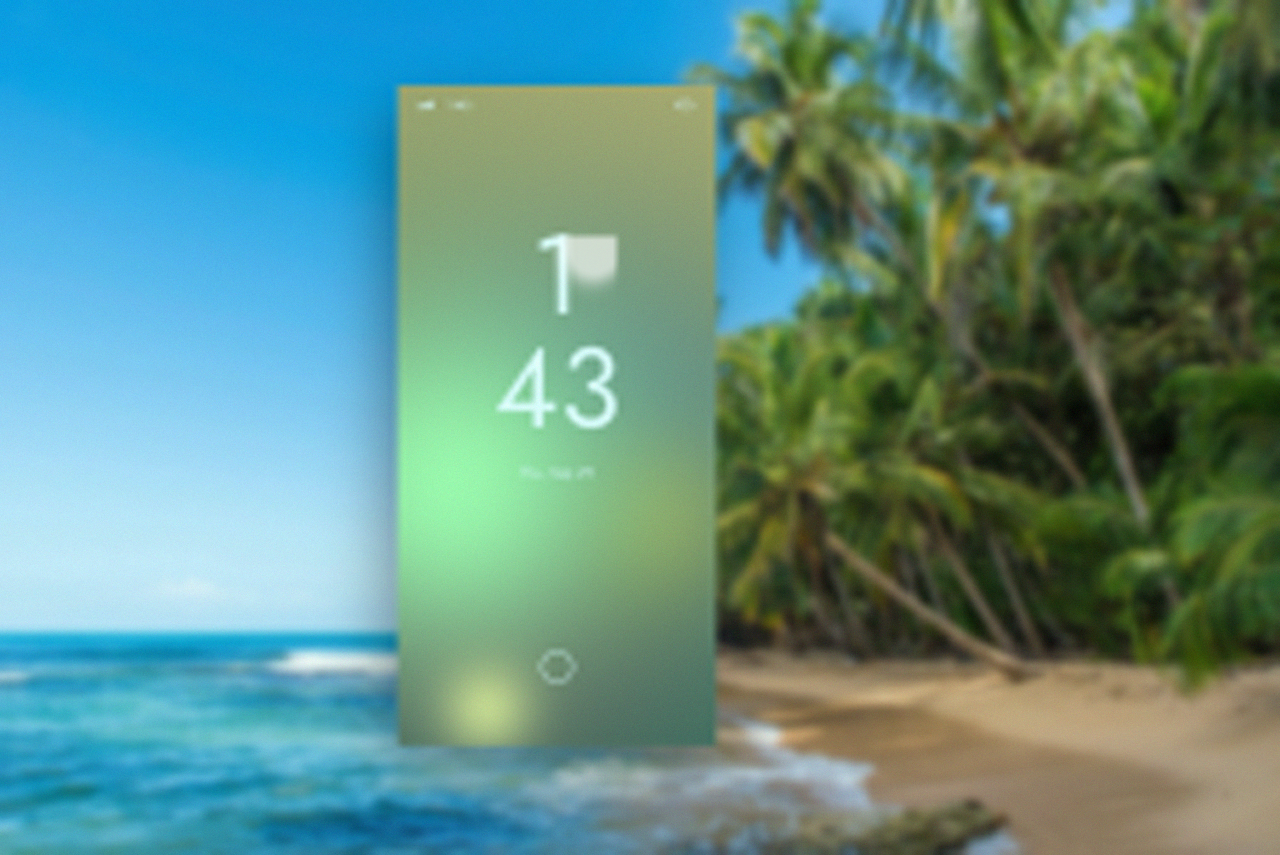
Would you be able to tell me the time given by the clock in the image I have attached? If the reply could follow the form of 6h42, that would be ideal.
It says 1h43
